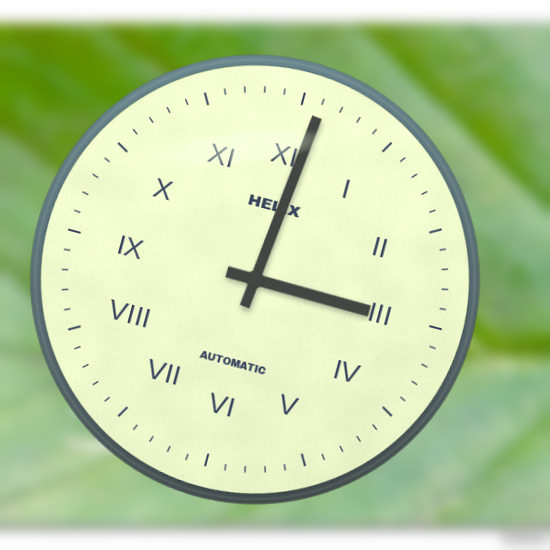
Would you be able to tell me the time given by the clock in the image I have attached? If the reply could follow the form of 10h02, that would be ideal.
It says 3h01
